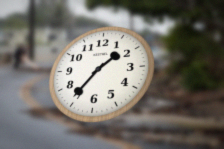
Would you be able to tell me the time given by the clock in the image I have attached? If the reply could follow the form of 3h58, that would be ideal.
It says 1h36
